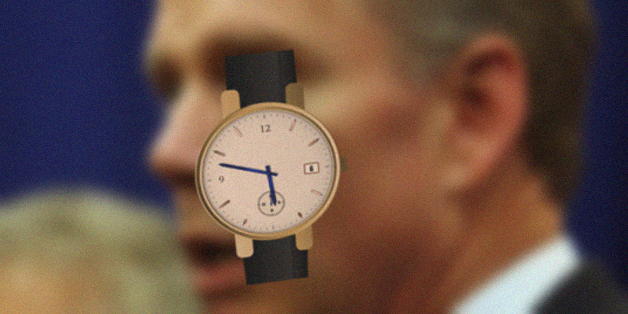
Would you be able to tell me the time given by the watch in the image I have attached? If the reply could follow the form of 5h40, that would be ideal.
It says 5h48
